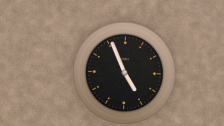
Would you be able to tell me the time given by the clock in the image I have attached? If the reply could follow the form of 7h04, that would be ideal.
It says 4h56
